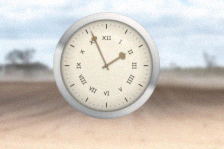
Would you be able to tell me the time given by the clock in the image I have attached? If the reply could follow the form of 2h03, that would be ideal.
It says 1h56
